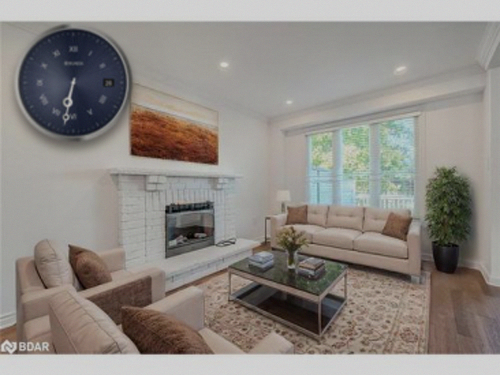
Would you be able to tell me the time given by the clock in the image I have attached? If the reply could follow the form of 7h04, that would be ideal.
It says 6h32
